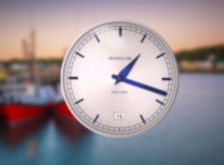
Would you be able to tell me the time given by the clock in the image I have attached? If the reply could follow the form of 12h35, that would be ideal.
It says 1h18
